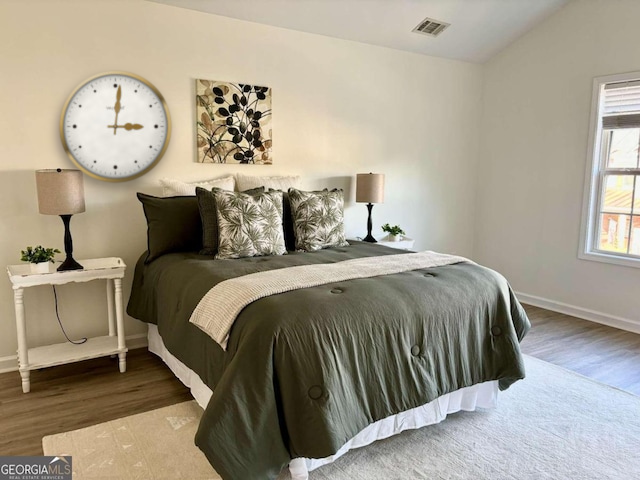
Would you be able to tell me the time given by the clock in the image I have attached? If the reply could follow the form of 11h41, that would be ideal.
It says 3h01
